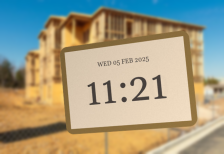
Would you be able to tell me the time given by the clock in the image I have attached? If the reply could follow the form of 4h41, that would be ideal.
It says 11h21
